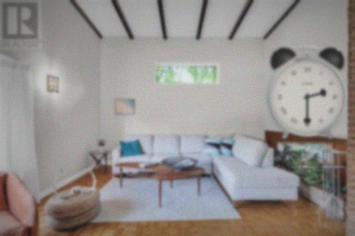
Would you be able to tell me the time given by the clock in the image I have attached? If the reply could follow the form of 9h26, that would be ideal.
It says 2h30
